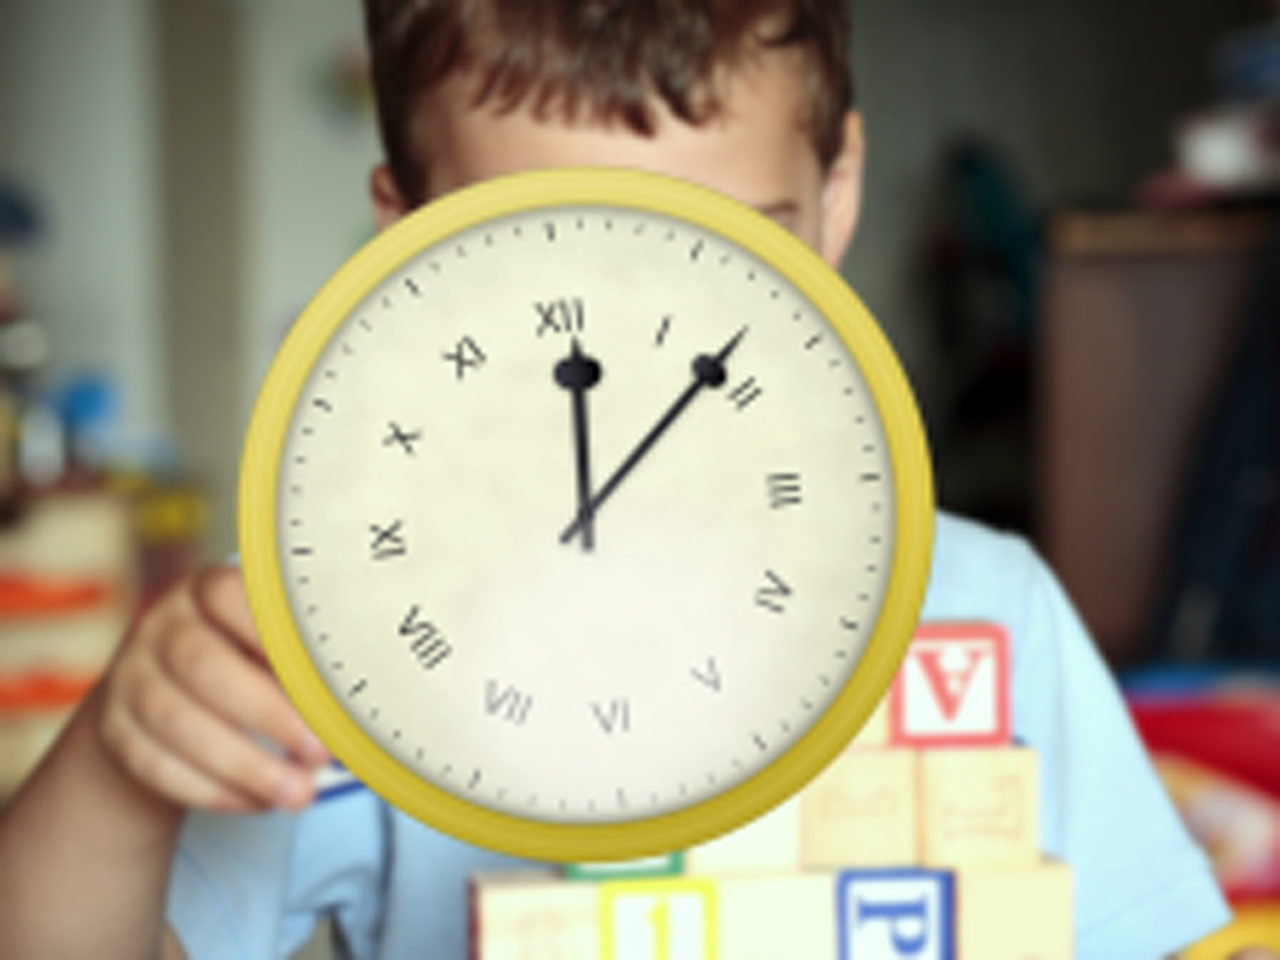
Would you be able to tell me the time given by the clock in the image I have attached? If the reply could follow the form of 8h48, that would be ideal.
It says 12h08
